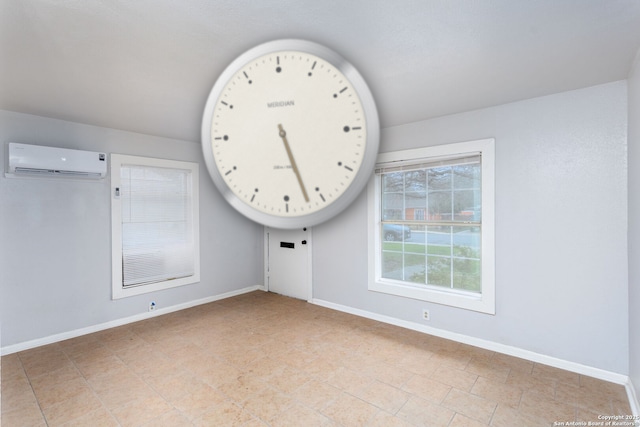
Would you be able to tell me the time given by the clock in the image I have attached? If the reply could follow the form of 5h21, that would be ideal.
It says 5h27
